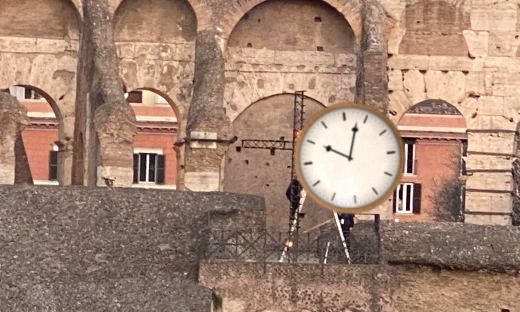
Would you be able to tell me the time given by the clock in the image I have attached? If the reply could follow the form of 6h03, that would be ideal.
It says 10h03
